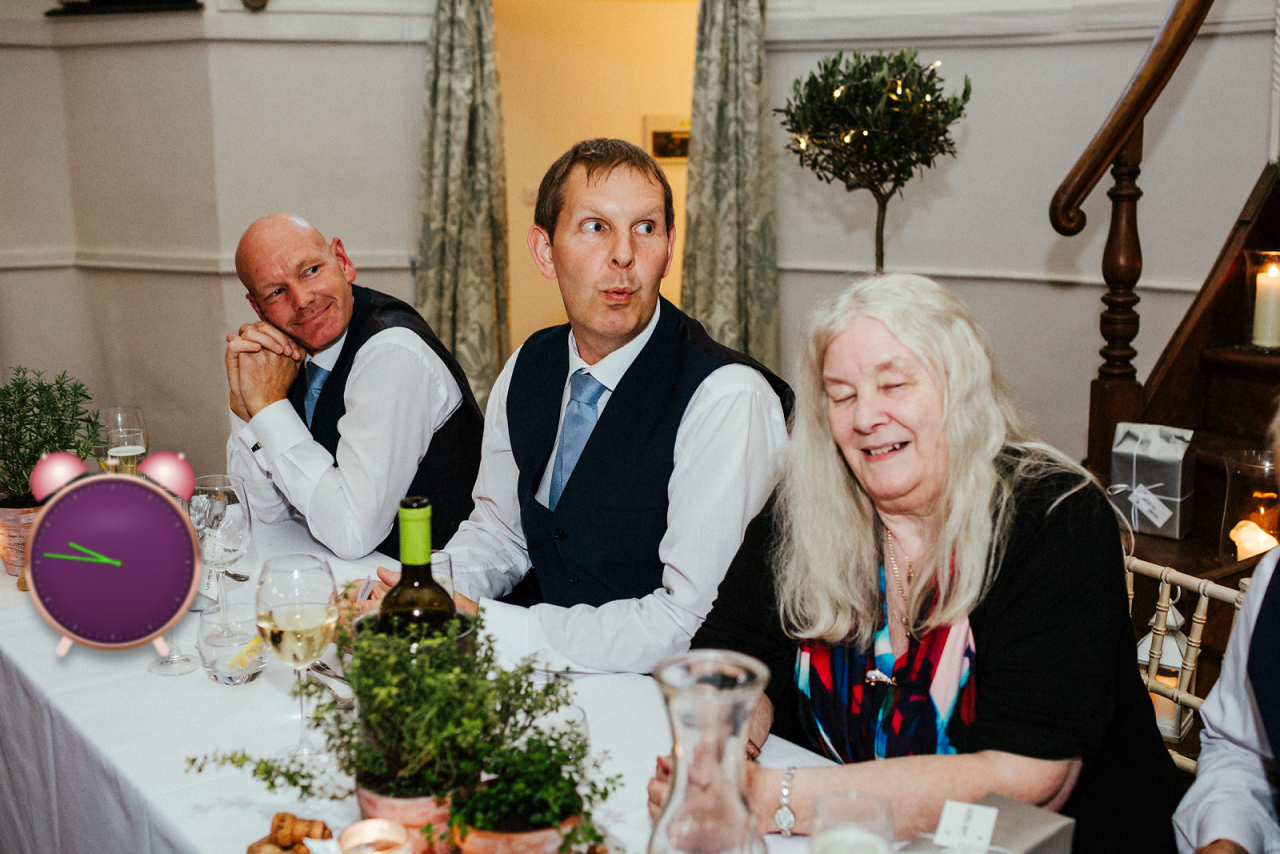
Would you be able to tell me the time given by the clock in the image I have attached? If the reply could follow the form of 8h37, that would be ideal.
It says 9h46
